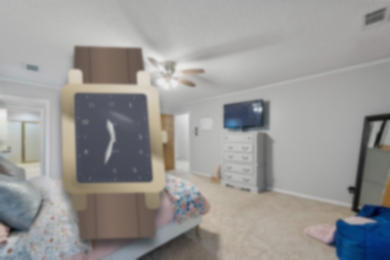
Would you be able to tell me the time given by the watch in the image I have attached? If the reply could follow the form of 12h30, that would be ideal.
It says 11h33
